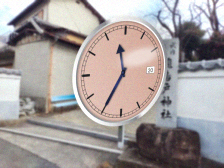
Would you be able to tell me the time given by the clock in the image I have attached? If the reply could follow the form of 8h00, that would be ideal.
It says 11h35
